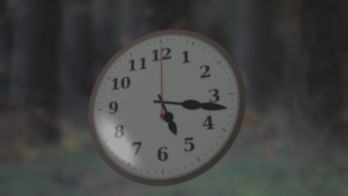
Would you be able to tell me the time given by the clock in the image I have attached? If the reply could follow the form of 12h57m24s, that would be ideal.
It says 5h17m00s
